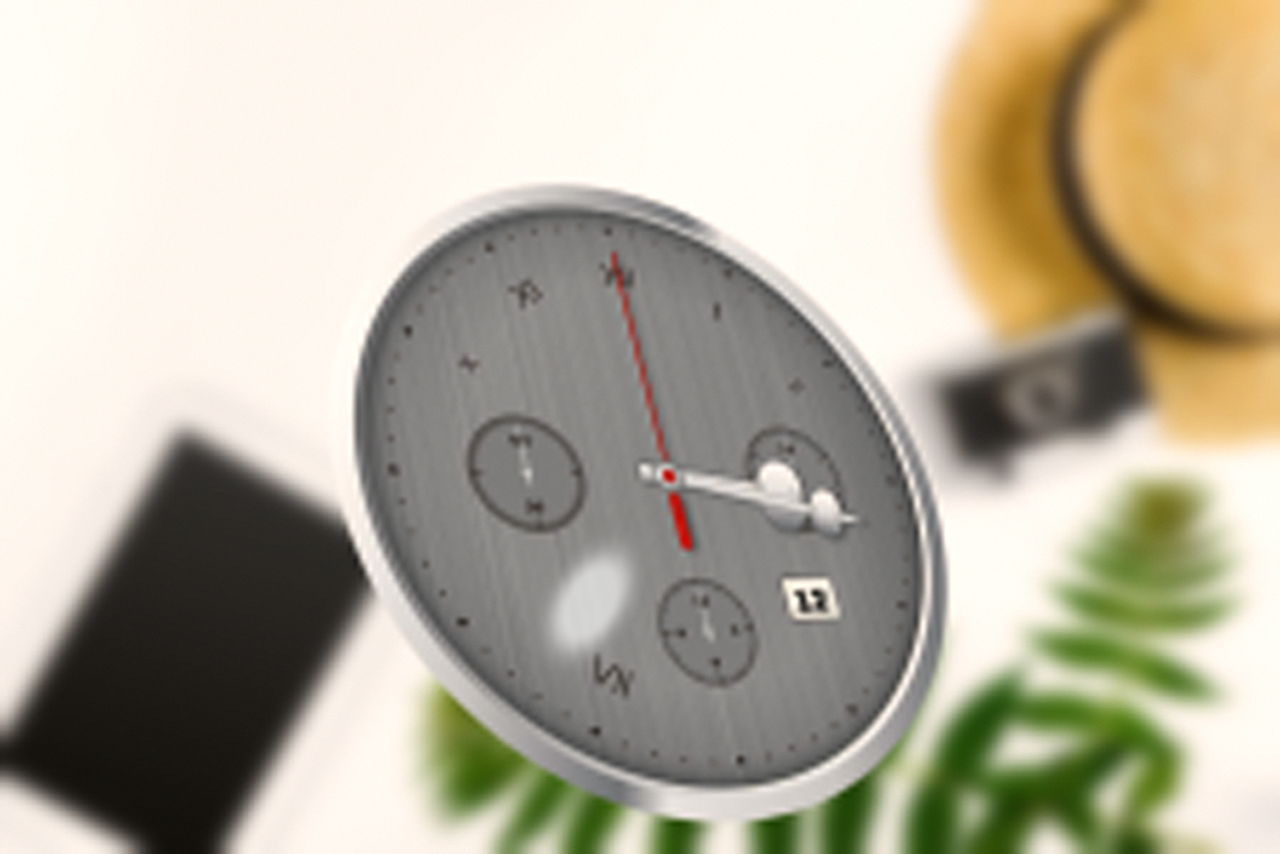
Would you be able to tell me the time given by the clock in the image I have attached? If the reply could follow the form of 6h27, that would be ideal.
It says 3h17
